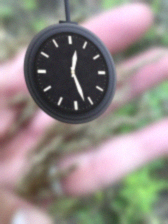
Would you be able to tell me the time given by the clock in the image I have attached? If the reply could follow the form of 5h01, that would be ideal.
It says 12h27
